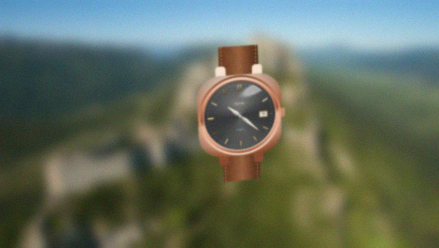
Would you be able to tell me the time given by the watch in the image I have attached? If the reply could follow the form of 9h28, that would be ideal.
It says 10h22
